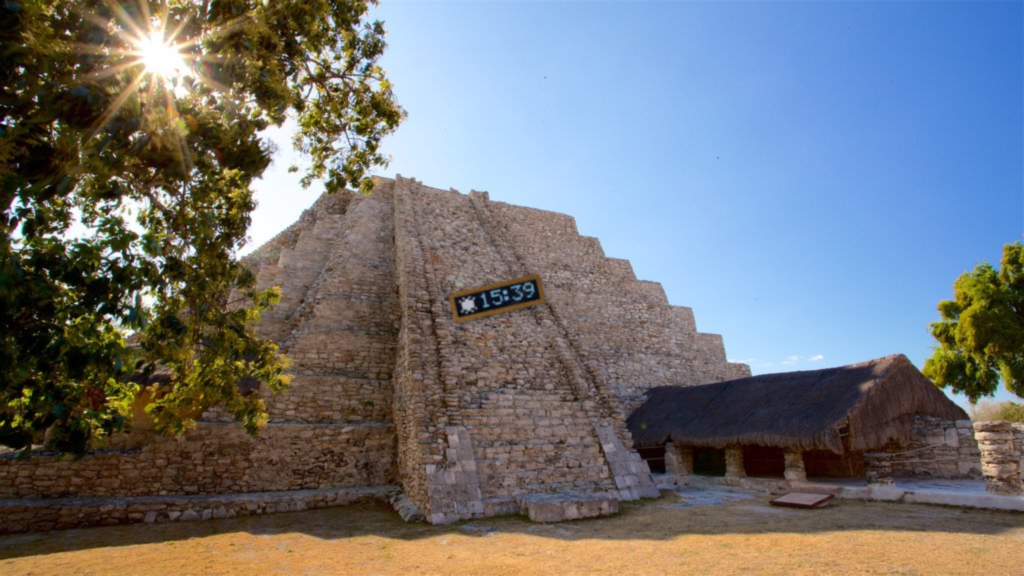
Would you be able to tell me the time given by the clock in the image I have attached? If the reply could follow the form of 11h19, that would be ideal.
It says 15h39
